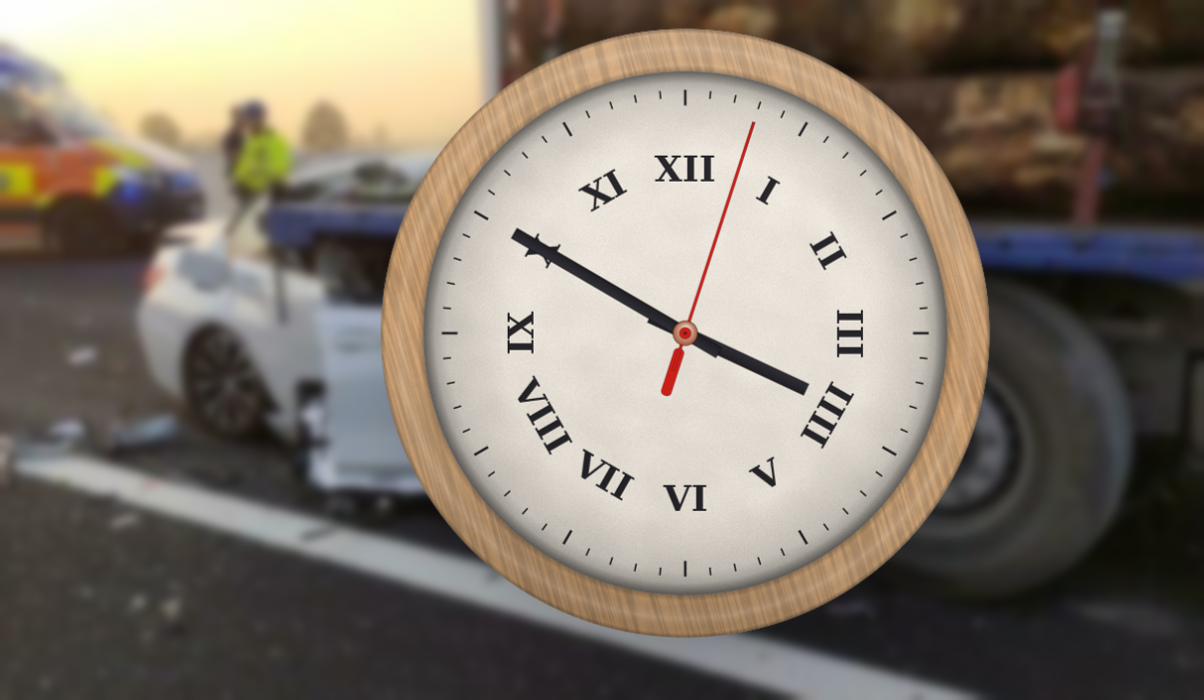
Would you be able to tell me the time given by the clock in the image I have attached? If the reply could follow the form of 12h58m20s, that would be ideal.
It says 3h50m03s
